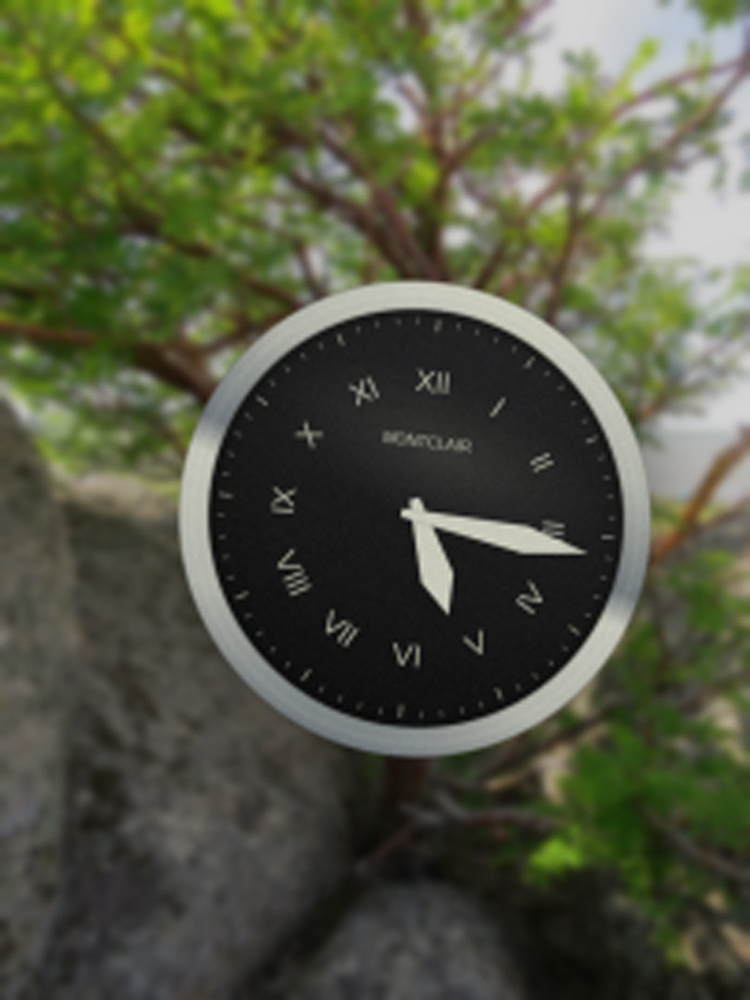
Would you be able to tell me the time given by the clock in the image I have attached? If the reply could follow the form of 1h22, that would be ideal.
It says 5h16
